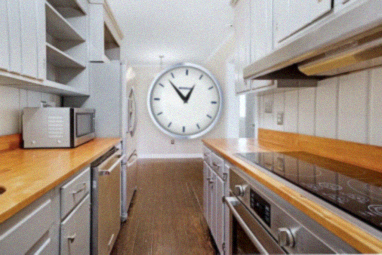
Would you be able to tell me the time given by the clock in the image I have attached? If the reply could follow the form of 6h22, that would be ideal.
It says 12h53
